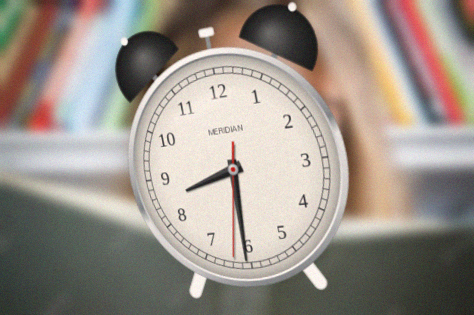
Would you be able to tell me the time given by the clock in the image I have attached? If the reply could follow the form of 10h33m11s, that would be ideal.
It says 8h30m32s
